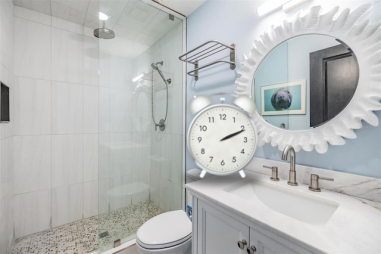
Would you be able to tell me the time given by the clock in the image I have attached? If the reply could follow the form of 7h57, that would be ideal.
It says 2h11
